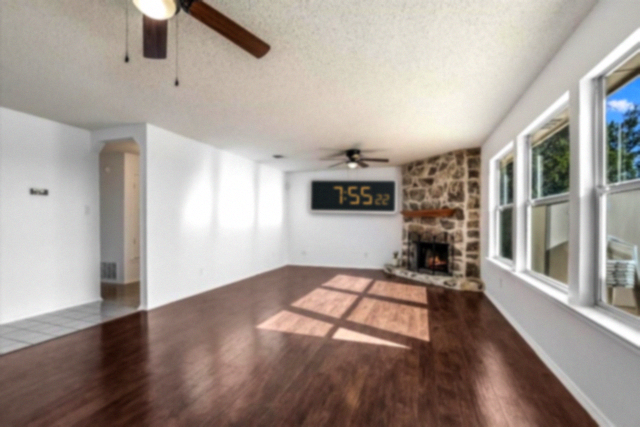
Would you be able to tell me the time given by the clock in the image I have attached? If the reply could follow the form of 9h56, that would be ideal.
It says 7h55
